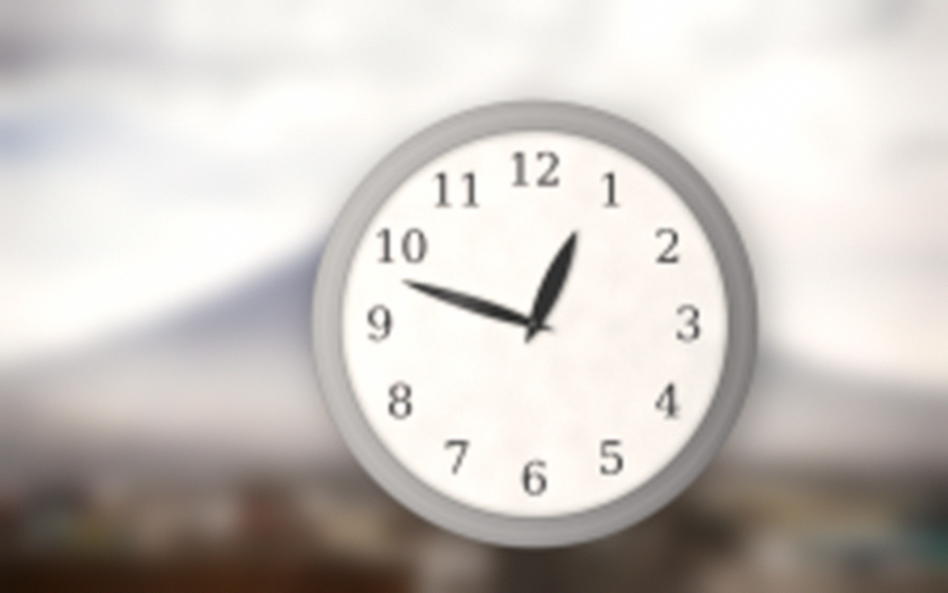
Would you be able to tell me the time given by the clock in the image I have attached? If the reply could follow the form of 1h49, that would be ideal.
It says 12h48
